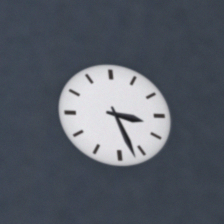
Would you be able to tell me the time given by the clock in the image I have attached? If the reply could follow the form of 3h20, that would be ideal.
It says 3h27
